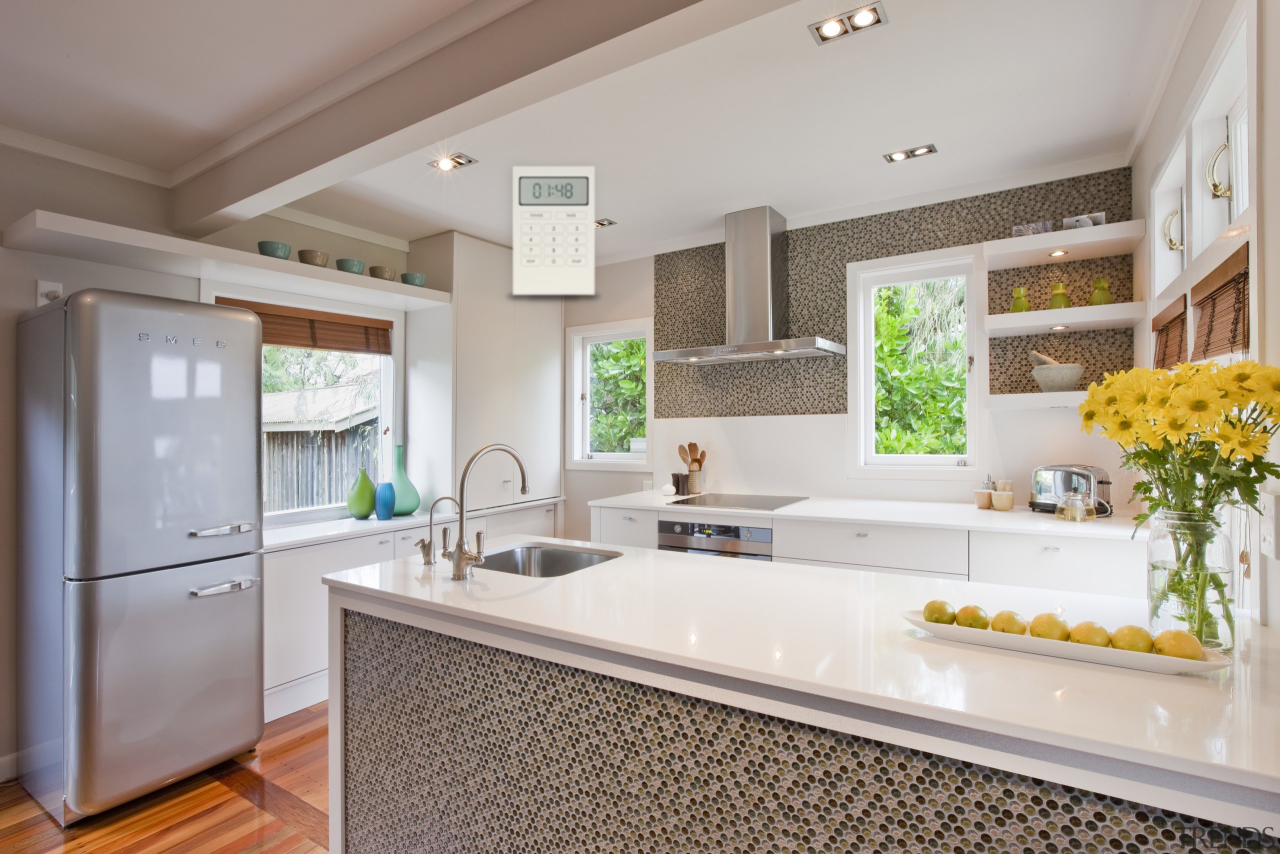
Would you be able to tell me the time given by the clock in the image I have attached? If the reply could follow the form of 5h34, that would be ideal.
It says 1h48
